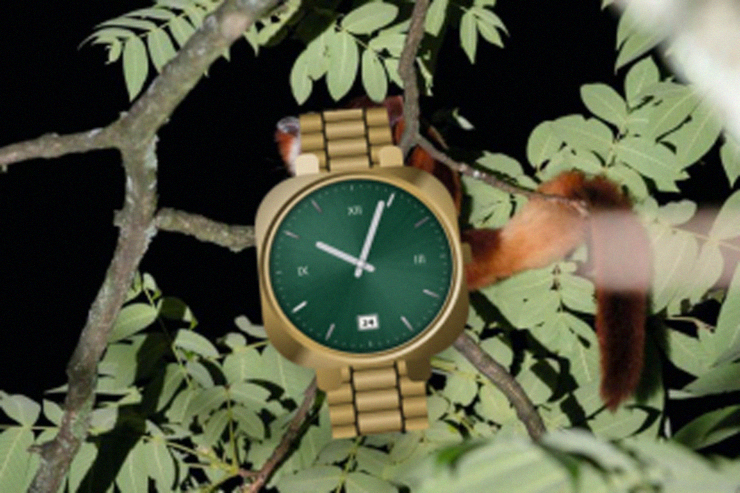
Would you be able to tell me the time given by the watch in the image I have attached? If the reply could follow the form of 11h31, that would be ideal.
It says 10h04
